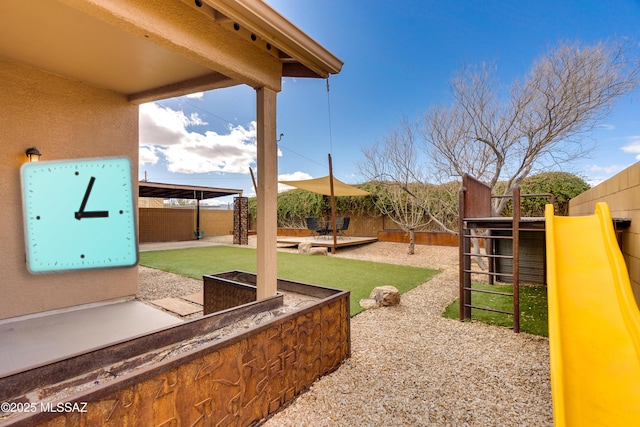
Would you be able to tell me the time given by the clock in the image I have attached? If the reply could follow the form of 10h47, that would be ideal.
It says 3h04
